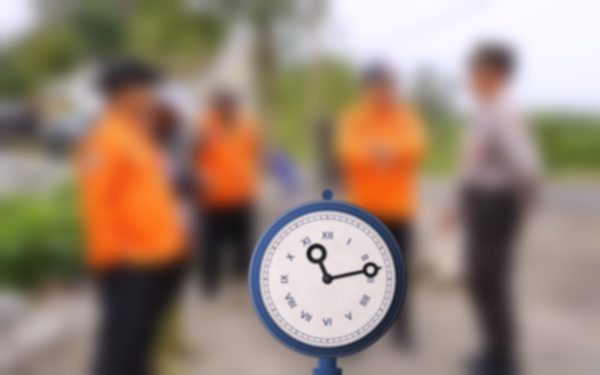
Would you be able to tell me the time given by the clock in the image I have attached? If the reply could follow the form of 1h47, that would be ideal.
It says 11h13
